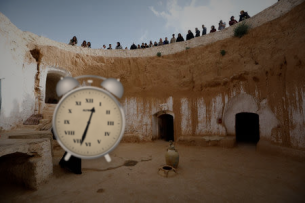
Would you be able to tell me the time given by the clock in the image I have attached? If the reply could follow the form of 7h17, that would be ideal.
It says 12h33
